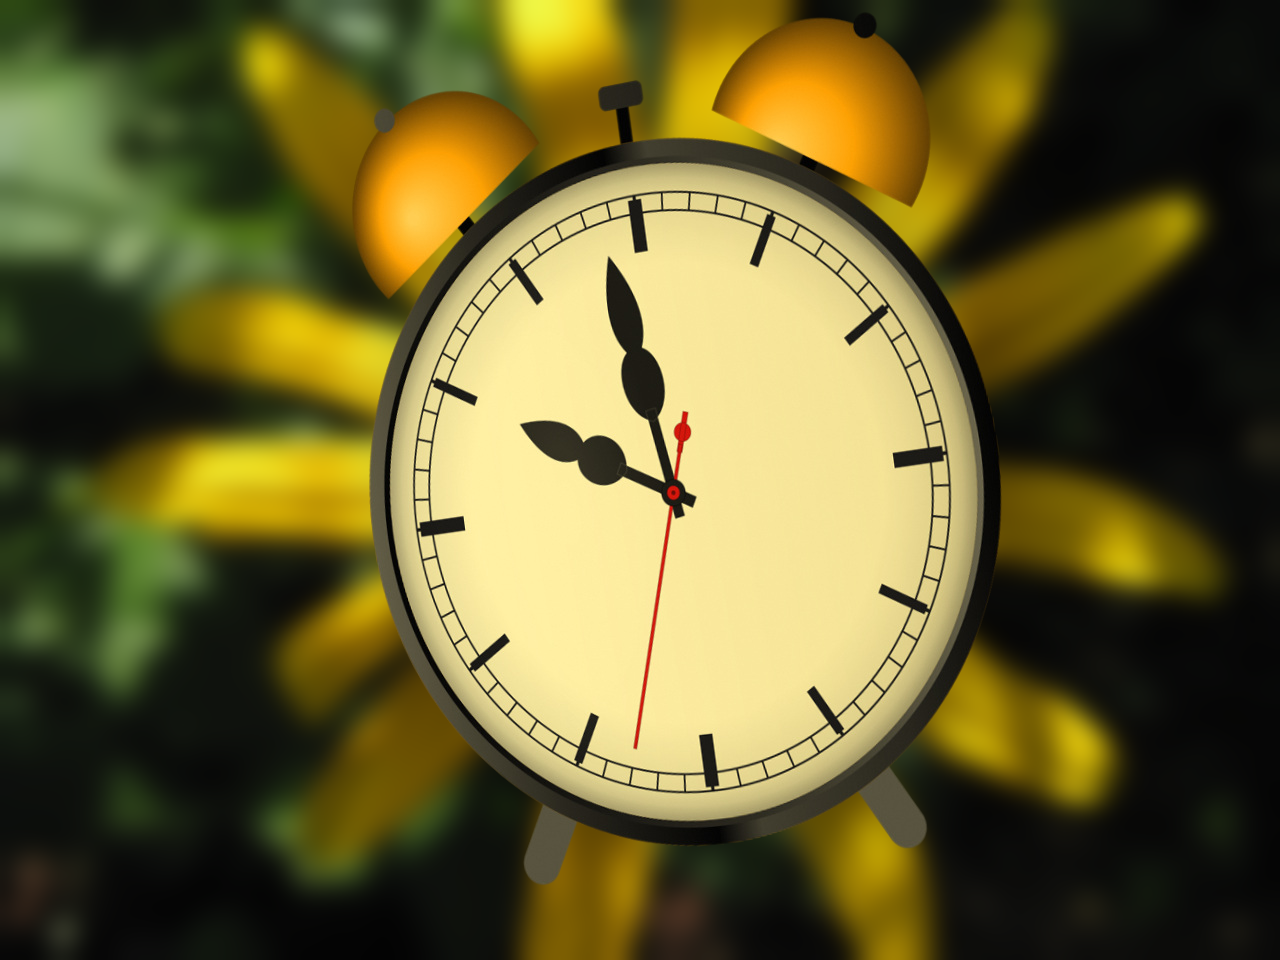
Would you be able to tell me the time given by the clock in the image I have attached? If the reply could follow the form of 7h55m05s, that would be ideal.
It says 9h58m33s
